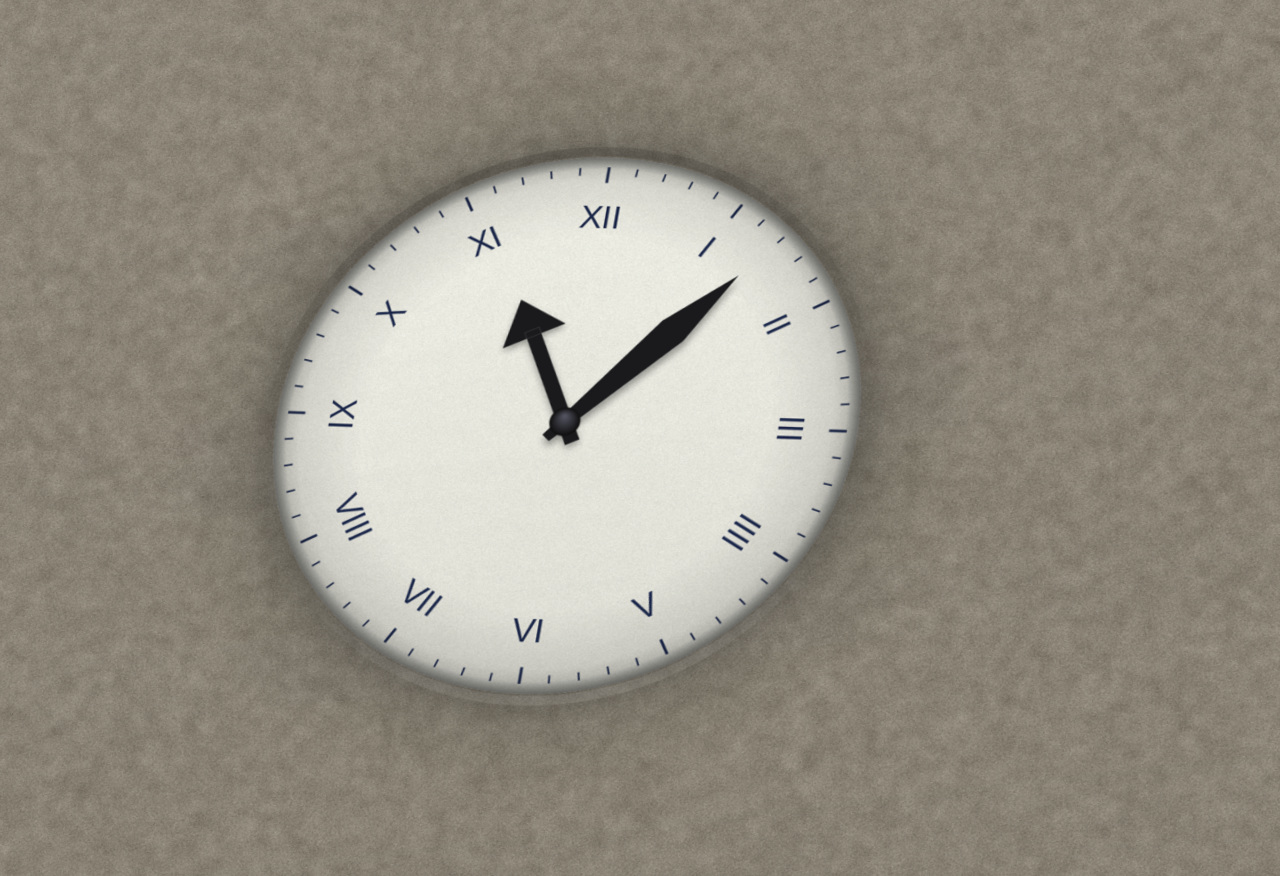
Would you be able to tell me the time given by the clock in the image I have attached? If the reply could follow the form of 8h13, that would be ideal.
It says 11h07
